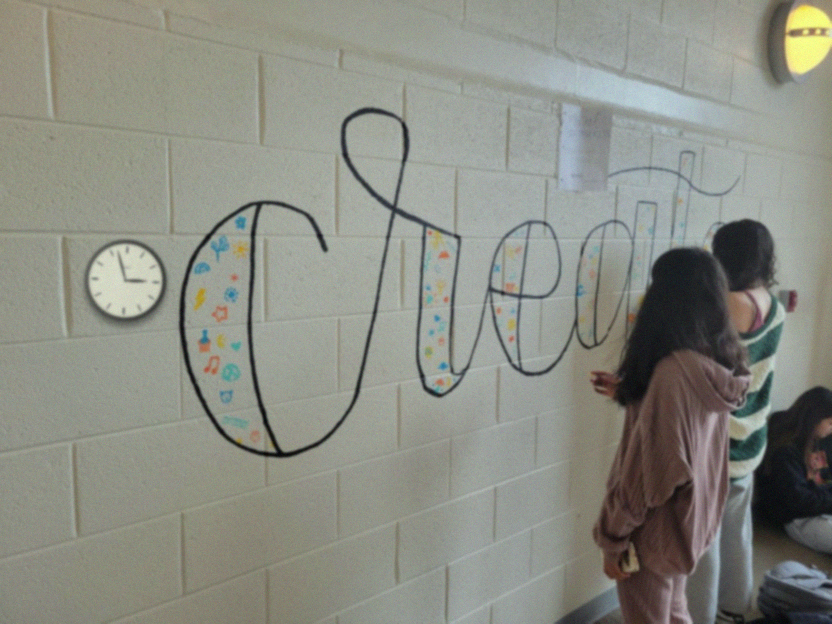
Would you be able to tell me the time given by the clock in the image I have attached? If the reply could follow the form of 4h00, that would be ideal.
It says 2h57
